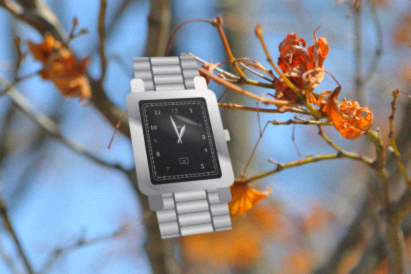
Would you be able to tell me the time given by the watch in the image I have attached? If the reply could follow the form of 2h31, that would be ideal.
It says 12h58
